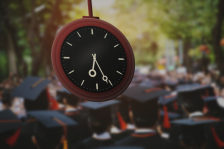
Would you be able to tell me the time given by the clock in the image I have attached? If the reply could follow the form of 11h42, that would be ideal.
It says 6h26
